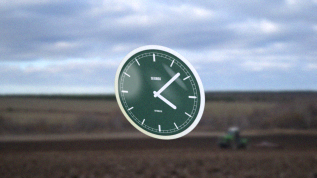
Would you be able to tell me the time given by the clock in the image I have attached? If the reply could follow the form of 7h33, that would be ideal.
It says 4h08
